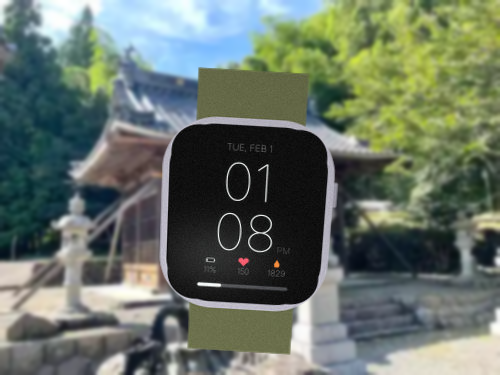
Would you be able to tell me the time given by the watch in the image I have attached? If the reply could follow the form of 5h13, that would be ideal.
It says 1h08
